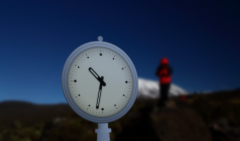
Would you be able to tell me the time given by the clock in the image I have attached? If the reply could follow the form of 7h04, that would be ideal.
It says 10h32
